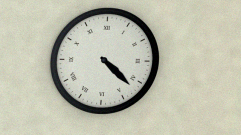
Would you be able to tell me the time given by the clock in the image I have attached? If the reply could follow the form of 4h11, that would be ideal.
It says 4h22
